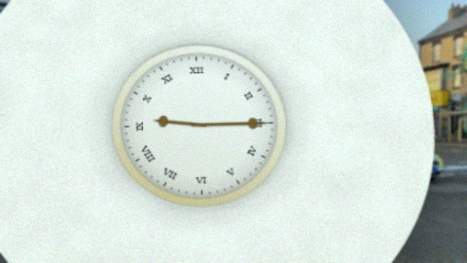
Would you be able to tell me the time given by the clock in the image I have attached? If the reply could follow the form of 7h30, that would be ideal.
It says 9h15
